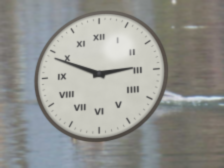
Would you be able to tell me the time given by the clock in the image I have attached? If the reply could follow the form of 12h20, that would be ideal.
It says 2h49
